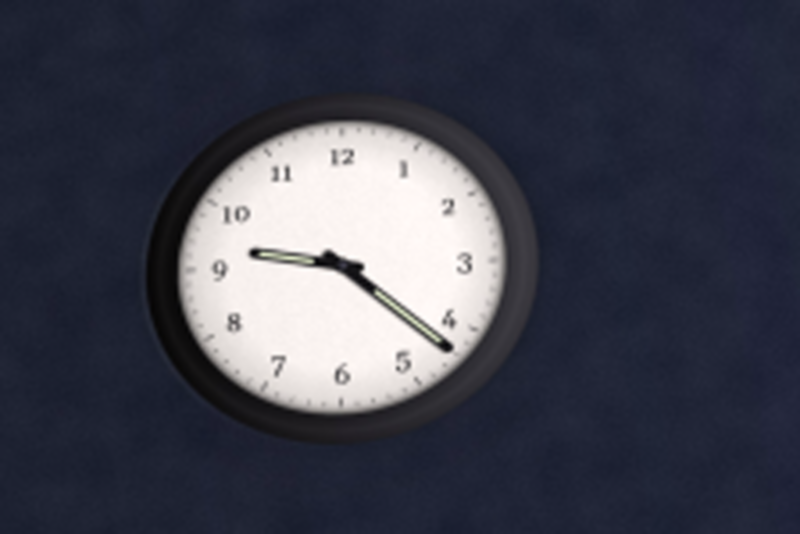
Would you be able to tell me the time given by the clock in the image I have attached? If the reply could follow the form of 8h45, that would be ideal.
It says 9h22
